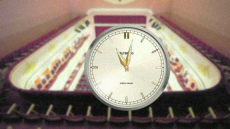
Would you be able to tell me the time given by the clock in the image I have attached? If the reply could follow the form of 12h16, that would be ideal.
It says 11h02
